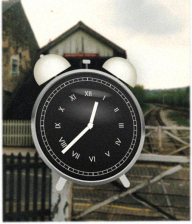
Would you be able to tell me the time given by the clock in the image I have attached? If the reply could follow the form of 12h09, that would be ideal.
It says 12h38
